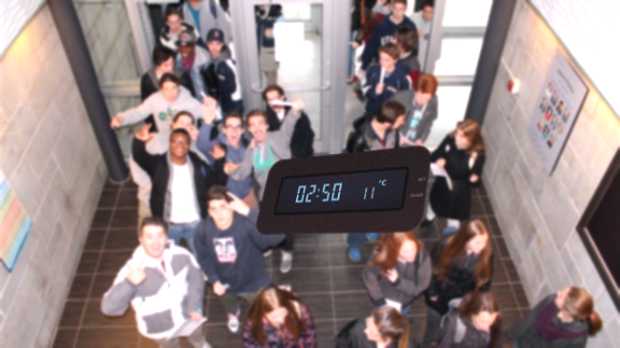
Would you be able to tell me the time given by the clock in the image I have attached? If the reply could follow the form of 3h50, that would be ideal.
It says 2h50
